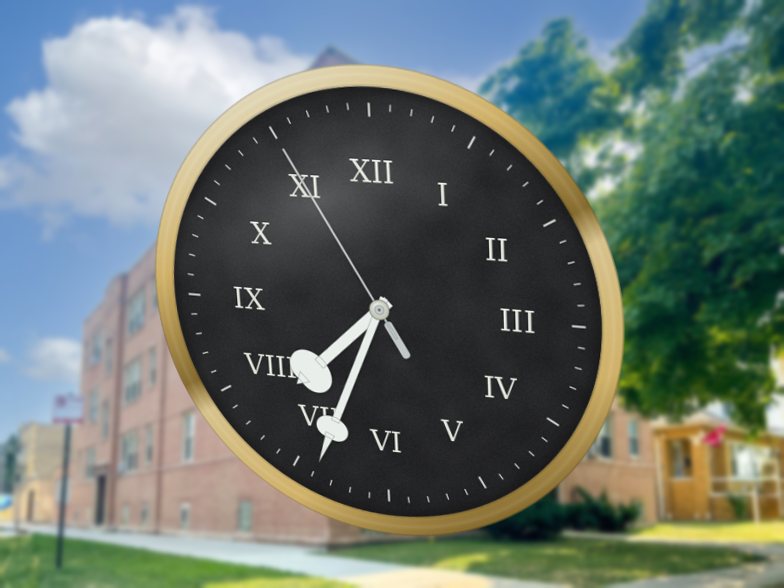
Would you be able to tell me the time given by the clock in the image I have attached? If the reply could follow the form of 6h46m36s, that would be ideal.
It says 7h33m55s
